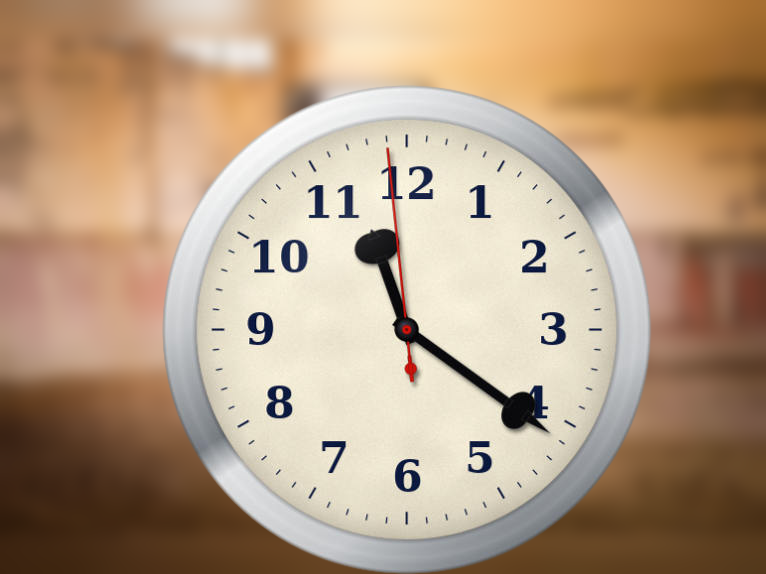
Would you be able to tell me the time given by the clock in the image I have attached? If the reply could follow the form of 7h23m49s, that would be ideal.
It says 11h20m59s
